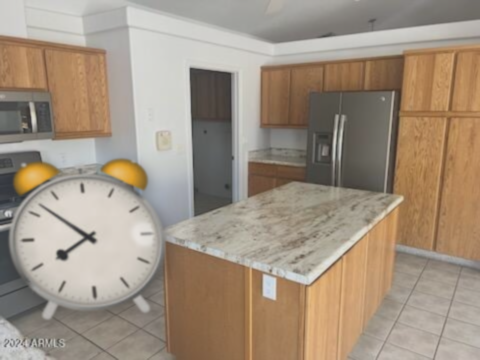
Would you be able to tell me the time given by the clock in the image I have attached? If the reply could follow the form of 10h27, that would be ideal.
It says 7h52
